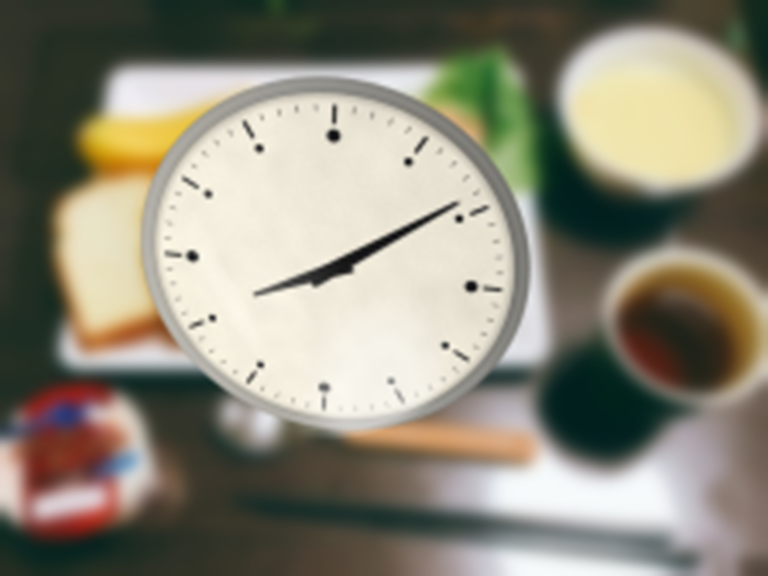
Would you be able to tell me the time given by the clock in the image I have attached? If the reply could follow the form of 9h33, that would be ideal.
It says 8h09
